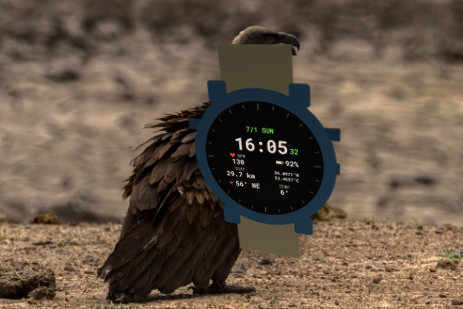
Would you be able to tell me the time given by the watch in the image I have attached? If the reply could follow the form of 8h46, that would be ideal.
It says 16h05
